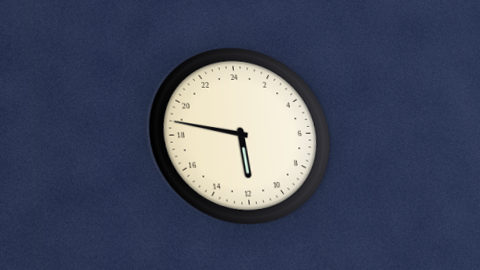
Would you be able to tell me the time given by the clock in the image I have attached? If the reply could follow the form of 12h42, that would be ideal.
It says 11h47
